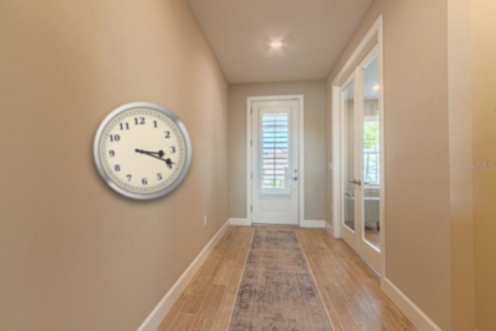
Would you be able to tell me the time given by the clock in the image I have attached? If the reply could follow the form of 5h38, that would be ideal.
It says 3h19
